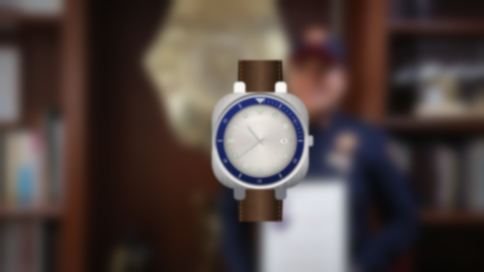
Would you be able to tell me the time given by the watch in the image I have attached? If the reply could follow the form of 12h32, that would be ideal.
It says 10h39
